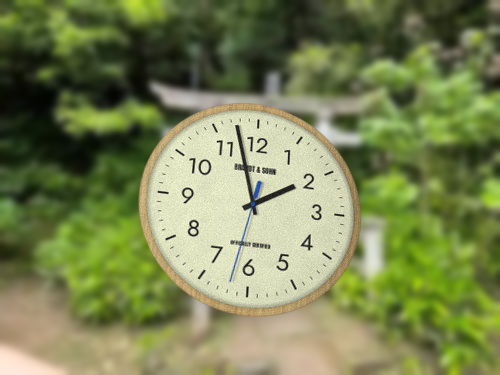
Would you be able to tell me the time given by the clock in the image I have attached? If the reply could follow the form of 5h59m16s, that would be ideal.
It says 1h57m32s
